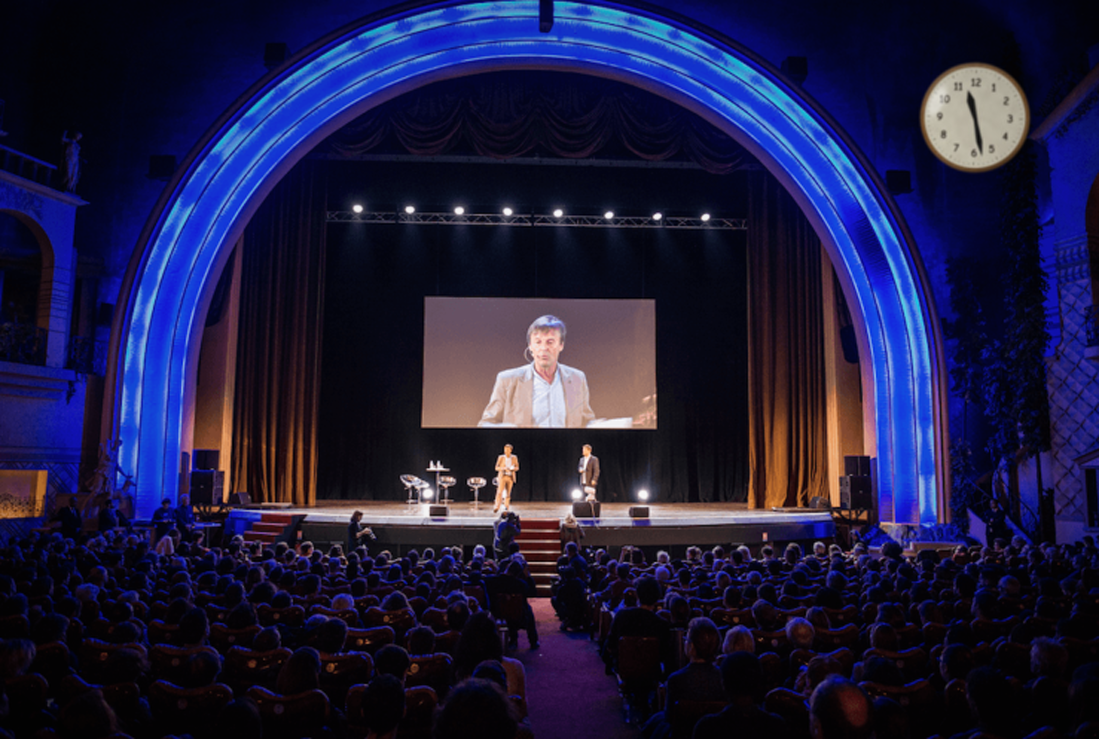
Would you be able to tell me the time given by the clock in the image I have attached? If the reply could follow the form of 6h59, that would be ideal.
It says 11h28
